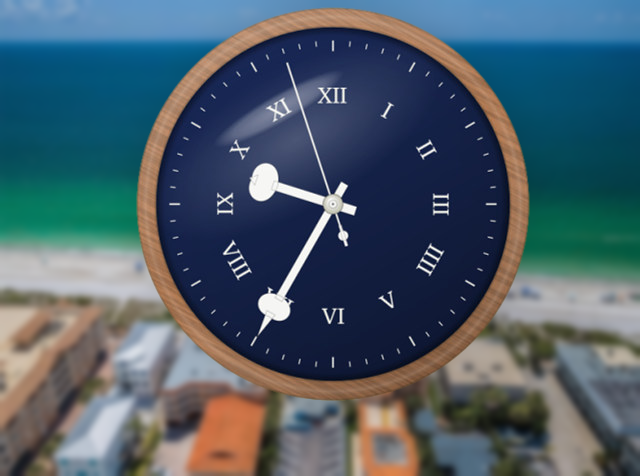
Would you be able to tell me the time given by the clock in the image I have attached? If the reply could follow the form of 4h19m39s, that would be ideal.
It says 9h34m57s
